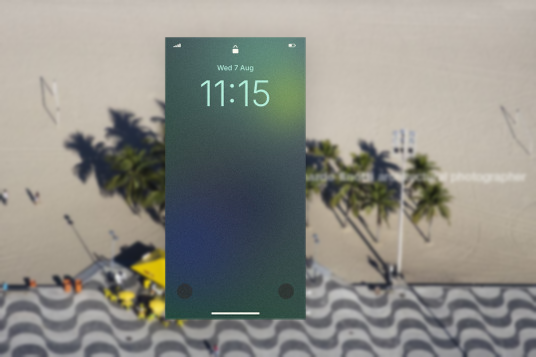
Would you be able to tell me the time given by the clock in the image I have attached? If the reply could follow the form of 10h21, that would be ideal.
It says 11h15
